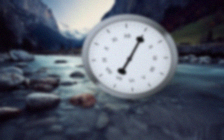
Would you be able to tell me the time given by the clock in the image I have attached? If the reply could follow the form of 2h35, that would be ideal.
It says 7h05
